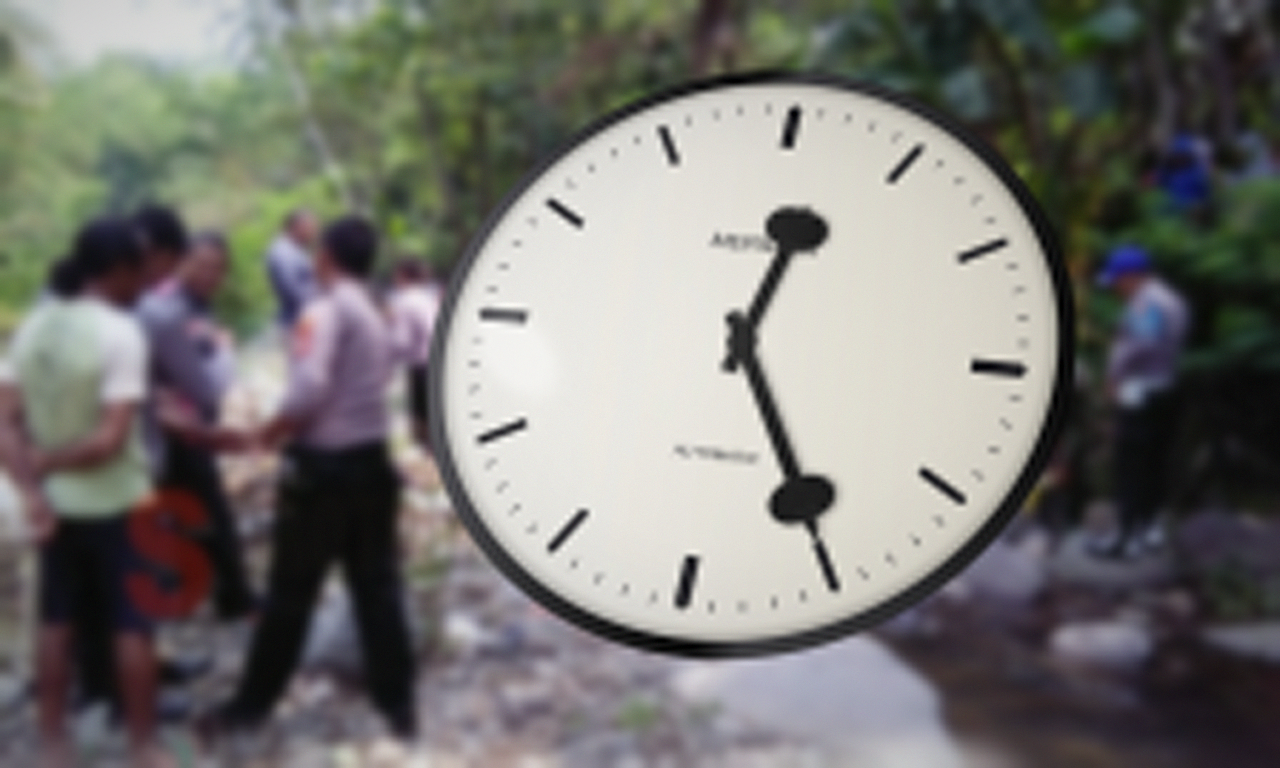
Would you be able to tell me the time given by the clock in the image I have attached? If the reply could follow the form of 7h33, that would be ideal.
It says 12h25
